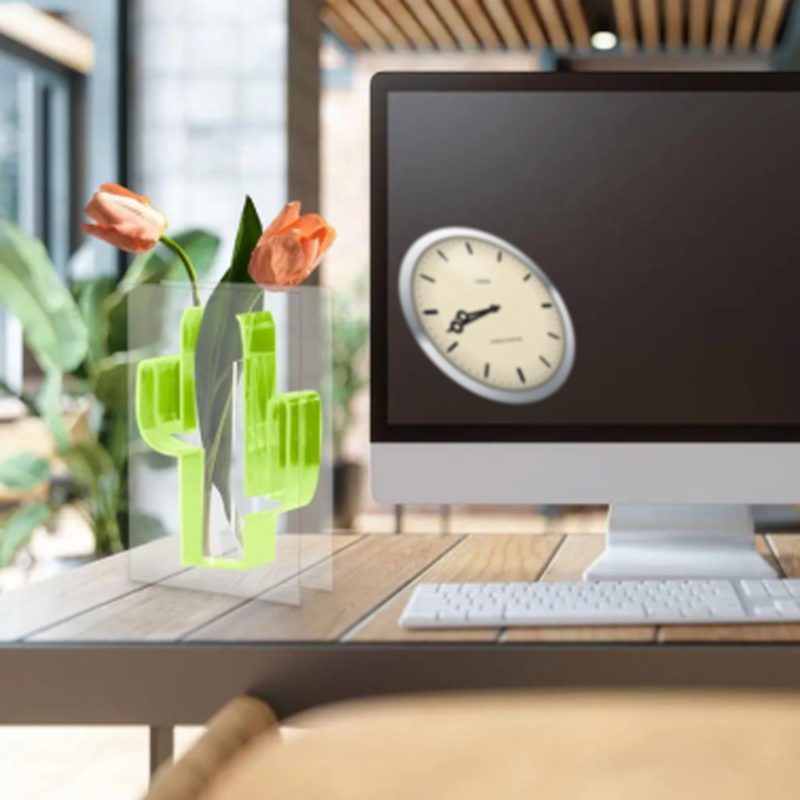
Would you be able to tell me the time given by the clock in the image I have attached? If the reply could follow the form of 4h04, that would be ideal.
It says 8h42
